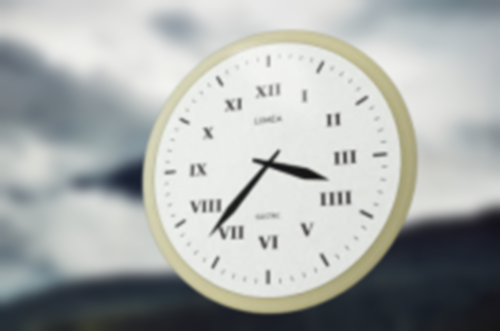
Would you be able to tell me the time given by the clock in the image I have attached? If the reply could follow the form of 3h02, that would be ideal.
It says 3h37
